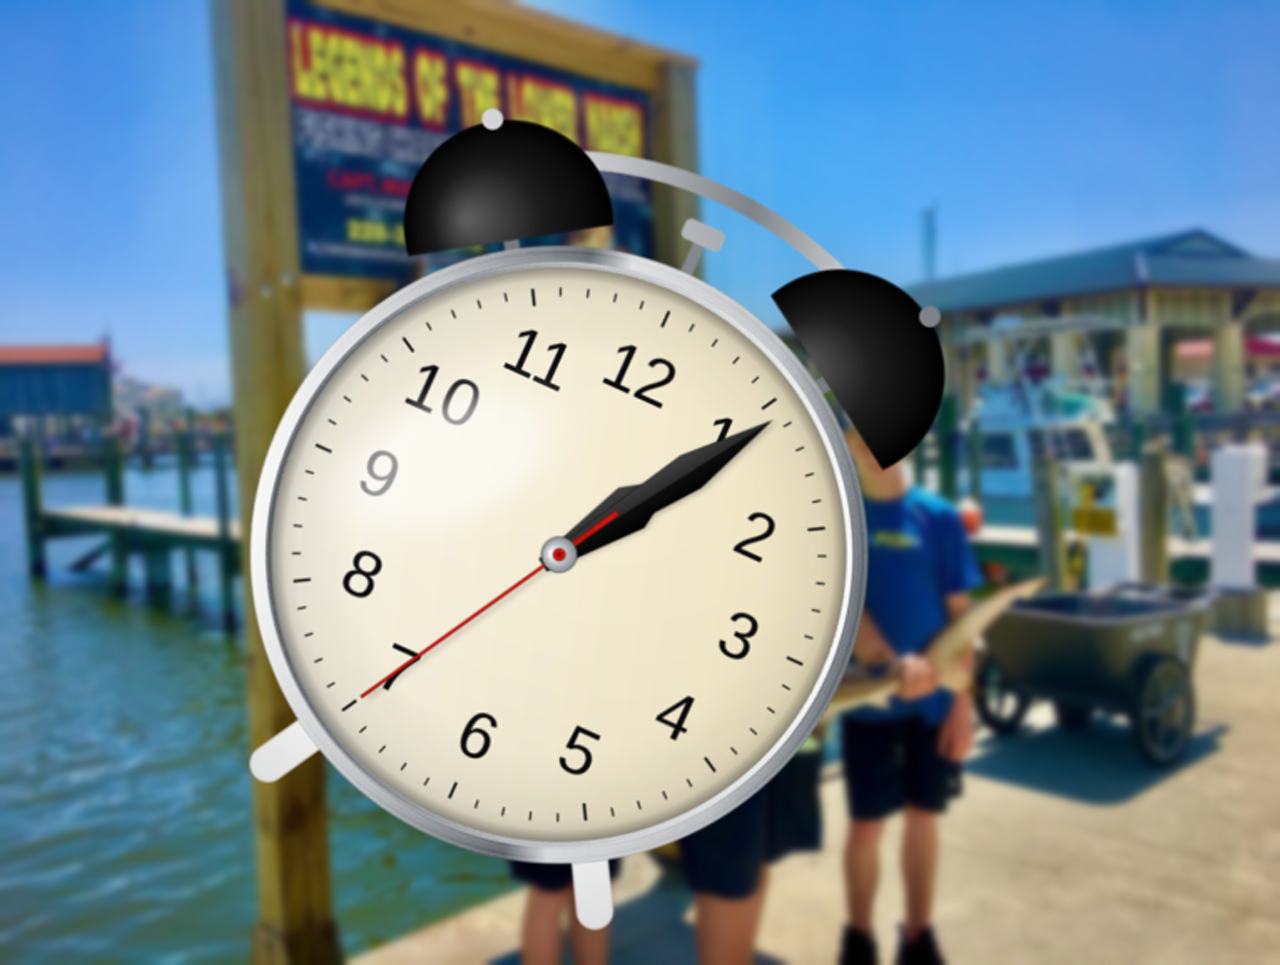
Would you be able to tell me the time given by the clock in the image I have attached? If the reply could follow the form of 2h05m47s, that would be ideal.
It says 1h05m35s
